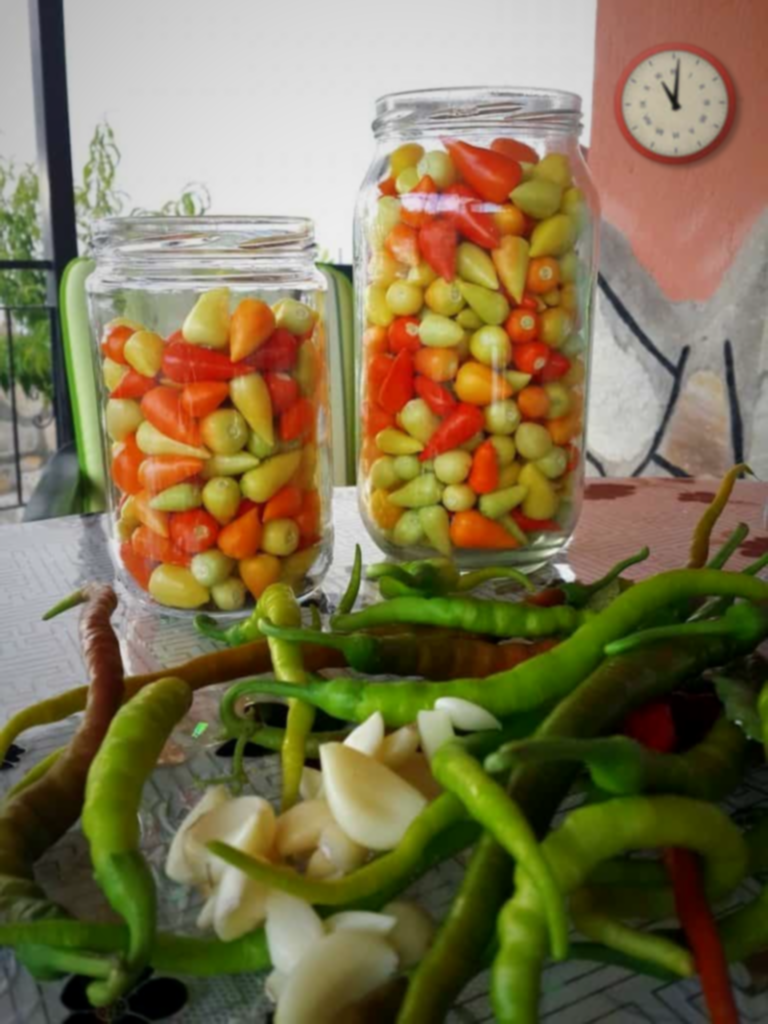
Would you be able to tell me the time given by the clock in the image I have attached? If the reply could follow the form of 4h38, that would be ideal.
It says 11h01
